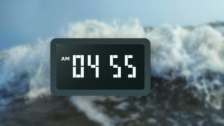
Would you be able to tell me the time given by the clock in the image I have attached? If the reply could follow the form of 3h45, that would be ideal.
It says 4h55
